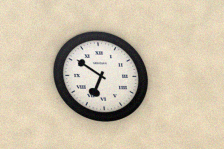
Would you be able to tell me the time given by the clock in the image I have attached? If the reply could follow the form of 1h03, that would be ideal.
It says 6h51
